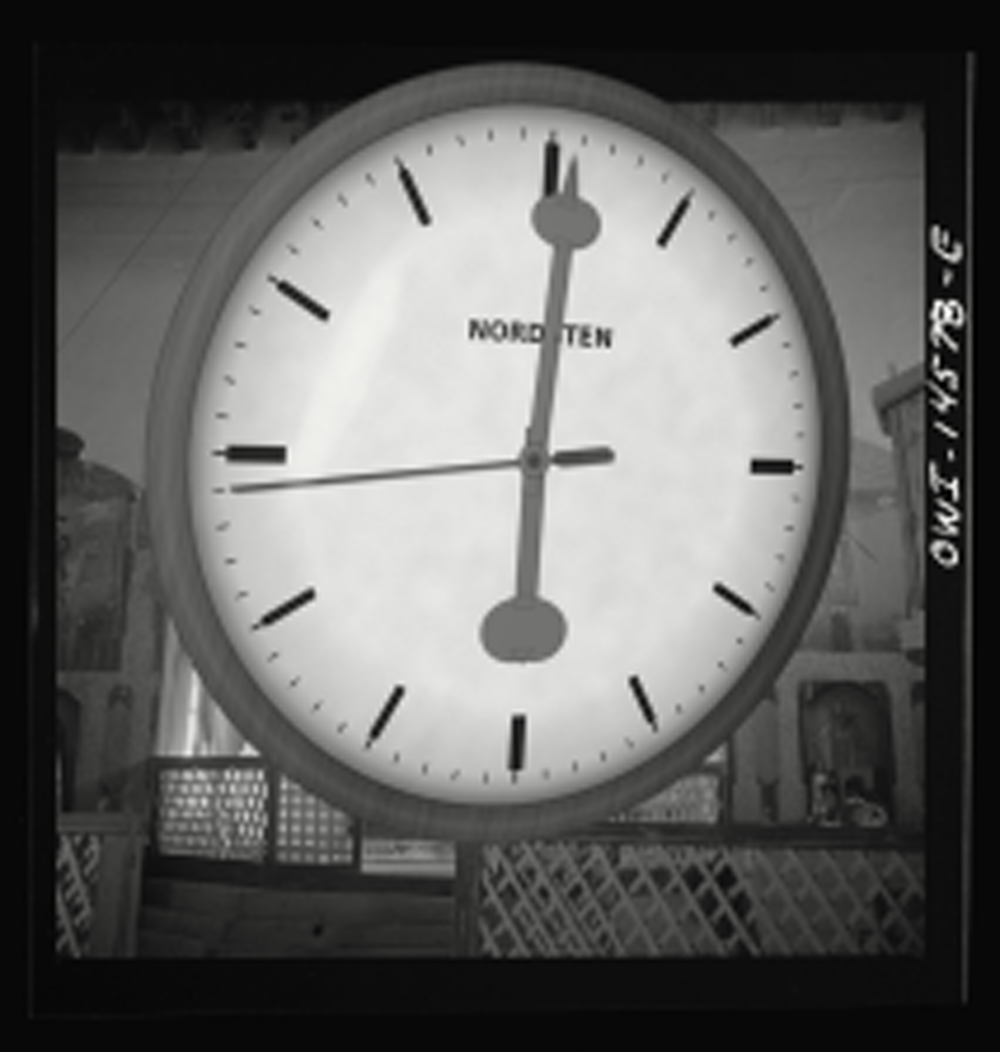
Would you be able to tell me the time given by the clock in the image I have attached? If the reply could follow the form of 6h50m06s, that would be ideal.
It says 6h00m44s
